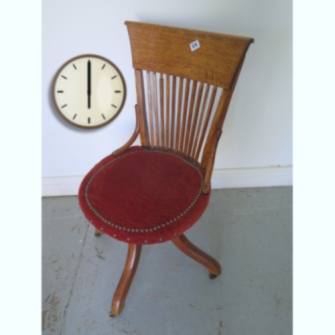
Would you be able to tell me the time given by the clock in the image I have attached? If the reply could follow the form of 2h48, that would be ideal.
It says 6h00
